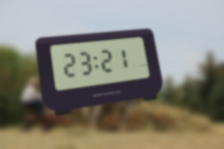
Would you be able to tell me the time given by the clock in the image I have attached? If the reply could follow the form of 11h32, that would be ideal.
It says 23h21
